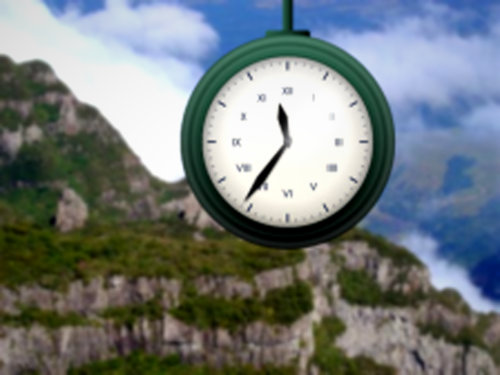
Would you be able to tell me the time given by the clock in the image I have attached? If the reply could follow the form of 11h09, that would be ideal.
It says 11h36
